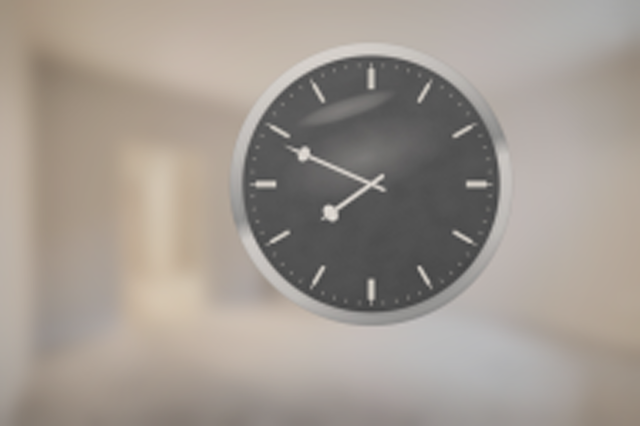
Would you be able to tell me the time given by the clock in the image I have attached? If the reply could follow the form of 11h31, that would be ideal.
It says 7h49
